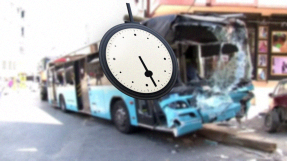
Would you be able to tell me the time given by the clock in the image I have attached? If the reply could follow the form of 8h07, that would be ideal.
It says 5h27
